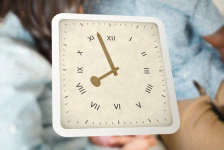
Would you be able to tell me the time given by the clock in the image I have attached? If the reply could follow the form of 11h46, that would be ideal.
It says 7h57
